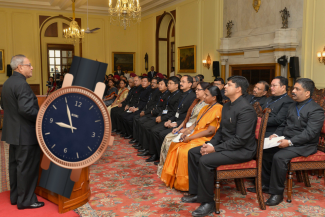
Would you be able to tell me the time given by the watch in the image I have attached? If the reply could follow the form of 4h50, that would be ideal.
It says 8h55
